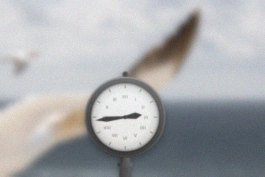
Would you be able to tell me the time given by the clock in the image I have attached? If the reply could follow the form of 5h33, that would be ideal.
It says 2h44
